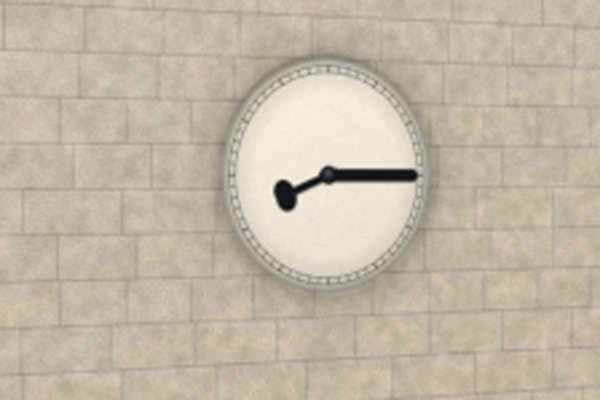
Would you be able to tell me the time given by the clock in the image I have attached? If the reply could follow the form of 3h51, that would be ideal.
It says 8h15
